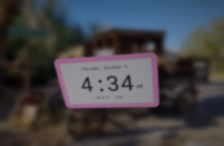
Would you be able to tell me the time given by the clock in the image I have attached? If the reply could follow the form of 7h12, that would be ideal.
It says 4h34
